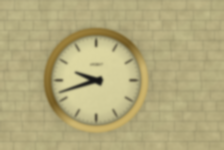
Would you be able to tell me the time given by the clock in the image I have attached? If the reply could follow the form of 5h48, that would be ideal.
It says 9h42
